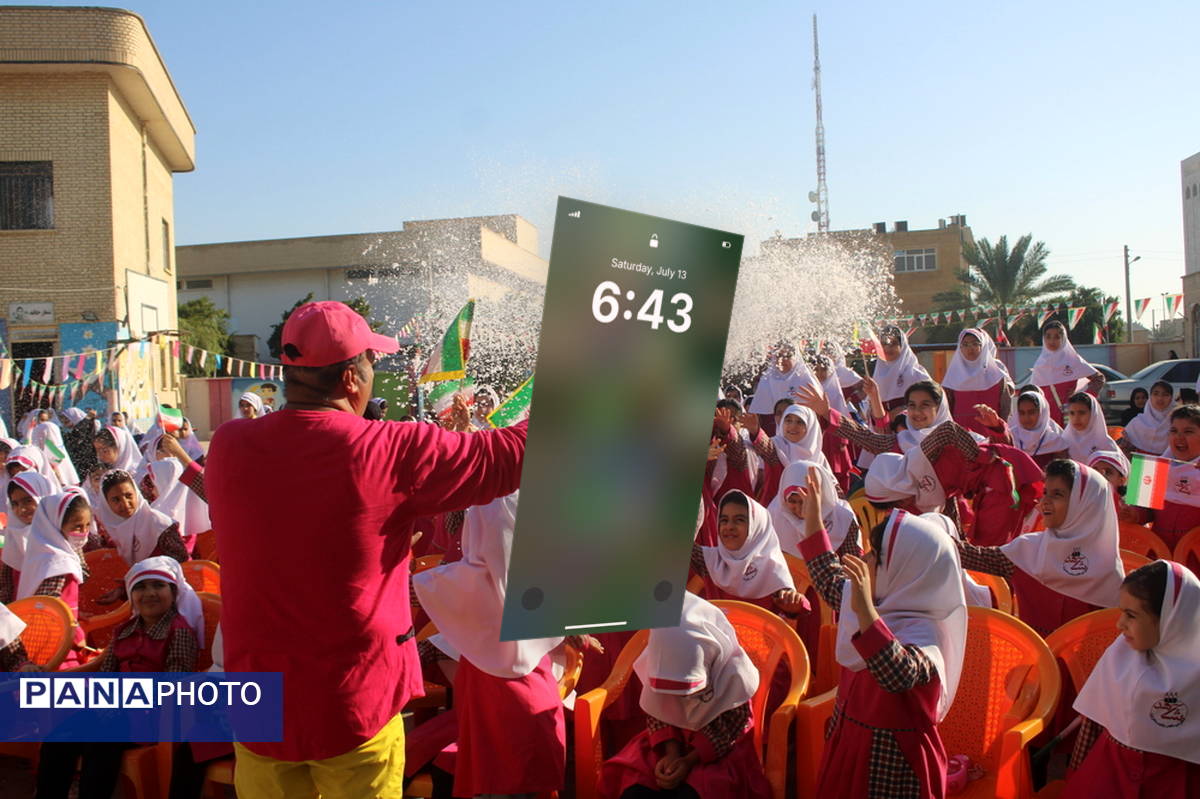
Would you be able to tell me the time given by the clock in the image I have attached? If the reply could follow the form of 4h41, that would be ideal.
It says 6h43
